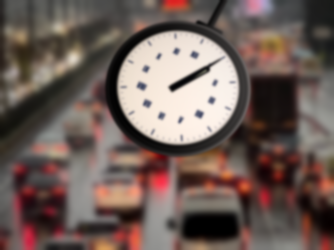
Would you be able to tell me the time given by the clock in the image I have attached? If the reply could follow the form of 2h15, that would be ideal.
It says 1h05
